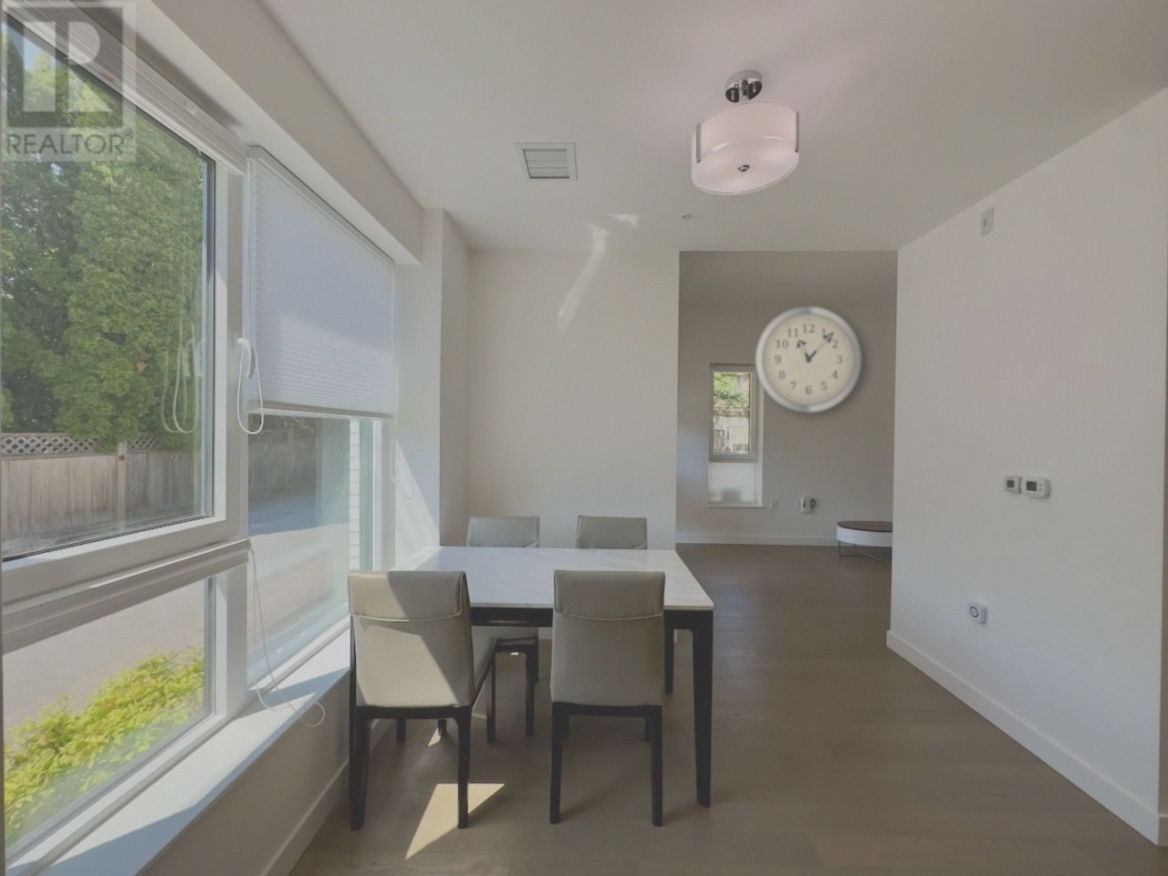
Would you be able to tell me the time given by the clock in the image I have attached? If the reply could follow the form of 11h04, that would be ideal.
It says 11h07
